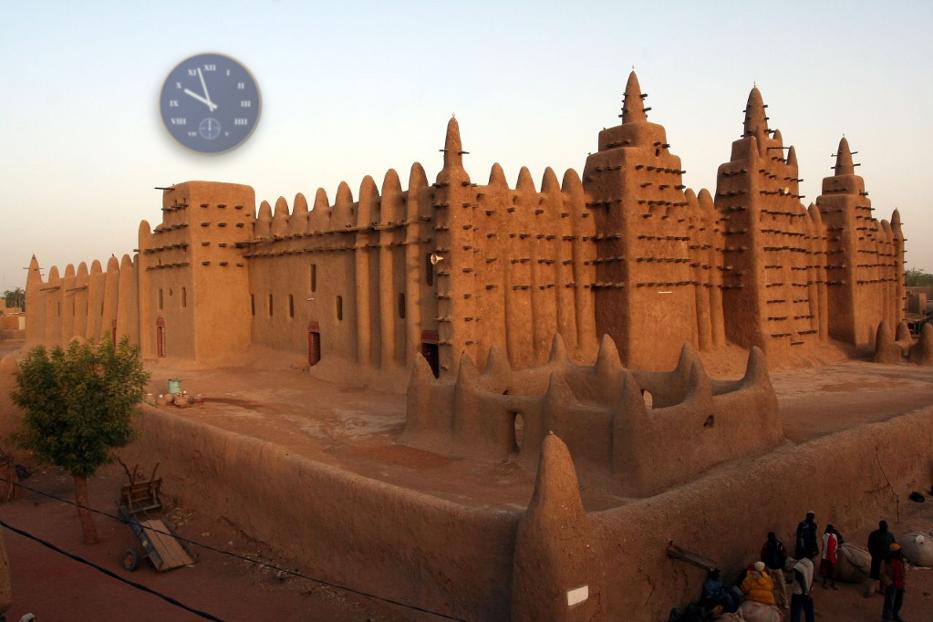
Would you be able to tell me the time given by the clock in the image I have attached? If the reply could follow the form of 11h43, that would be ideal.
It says 9h57
